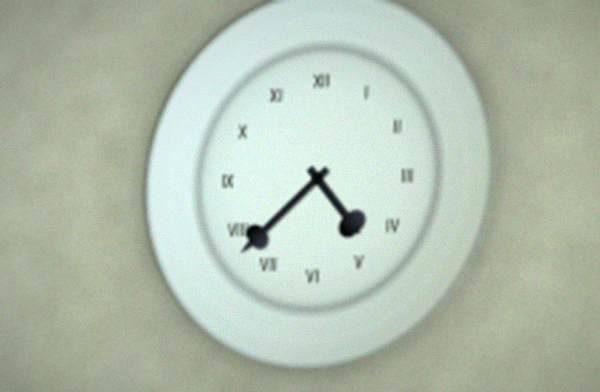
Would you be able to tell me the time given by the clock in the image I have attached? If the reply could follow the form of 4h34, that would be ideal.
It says 4h38
